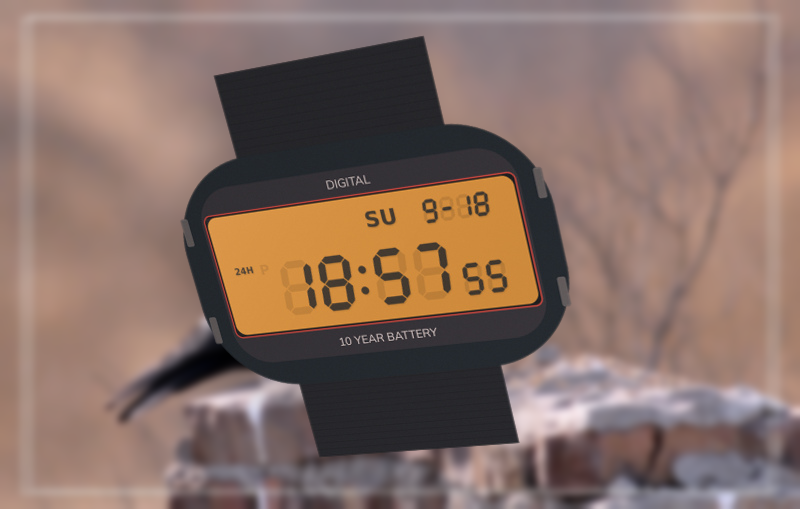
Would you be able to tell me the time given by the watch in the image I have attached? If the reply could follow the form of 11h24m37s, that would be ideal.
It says 18h57m55s
